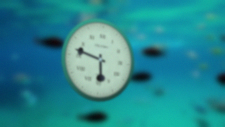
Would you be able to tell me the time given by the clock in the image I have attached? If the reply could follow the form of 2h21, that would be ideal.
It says 5h47
